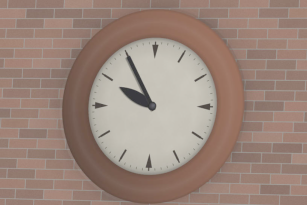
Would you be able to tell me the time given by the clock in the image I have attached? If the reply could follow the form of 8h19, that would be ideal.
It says 9h55
